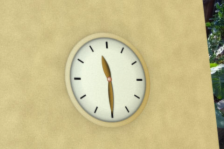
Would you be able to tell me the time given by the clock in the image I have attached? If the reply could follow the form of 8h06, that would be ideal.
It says 11h30
